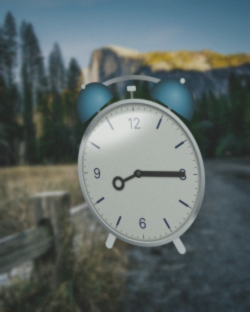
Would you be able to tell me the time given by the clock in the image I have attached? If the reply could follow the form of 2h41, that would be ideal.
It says 8h15
